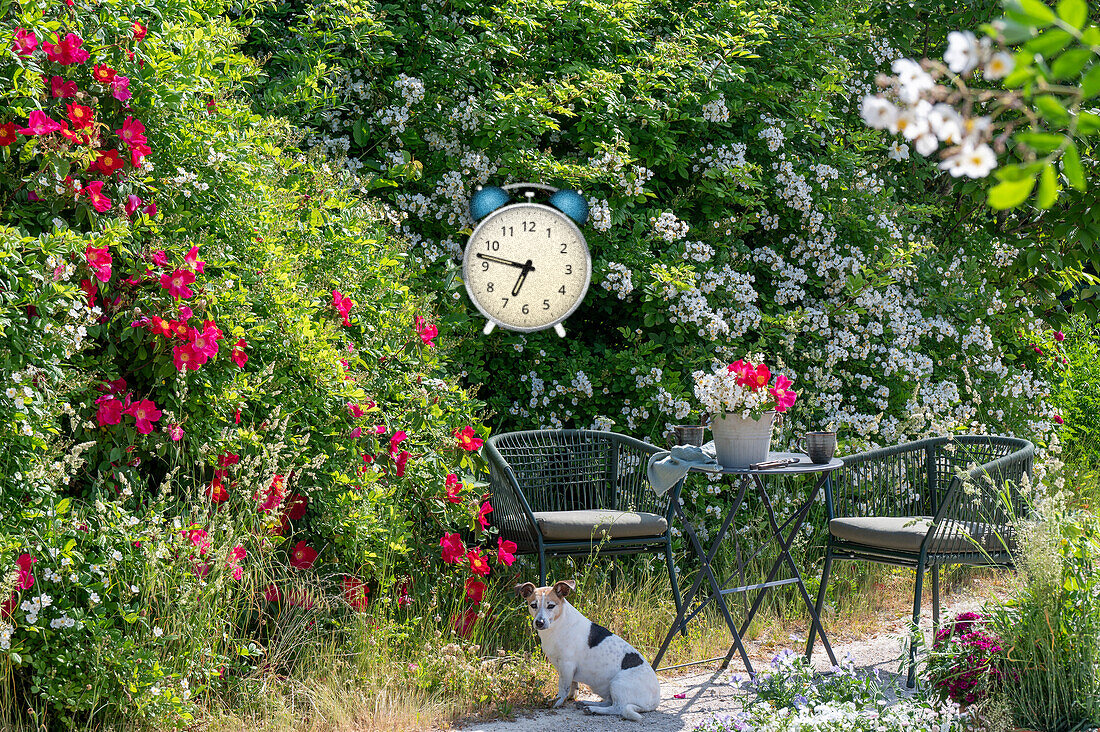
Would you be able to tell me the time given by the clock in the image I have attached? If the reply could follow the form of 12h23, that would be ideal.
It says 6h47
